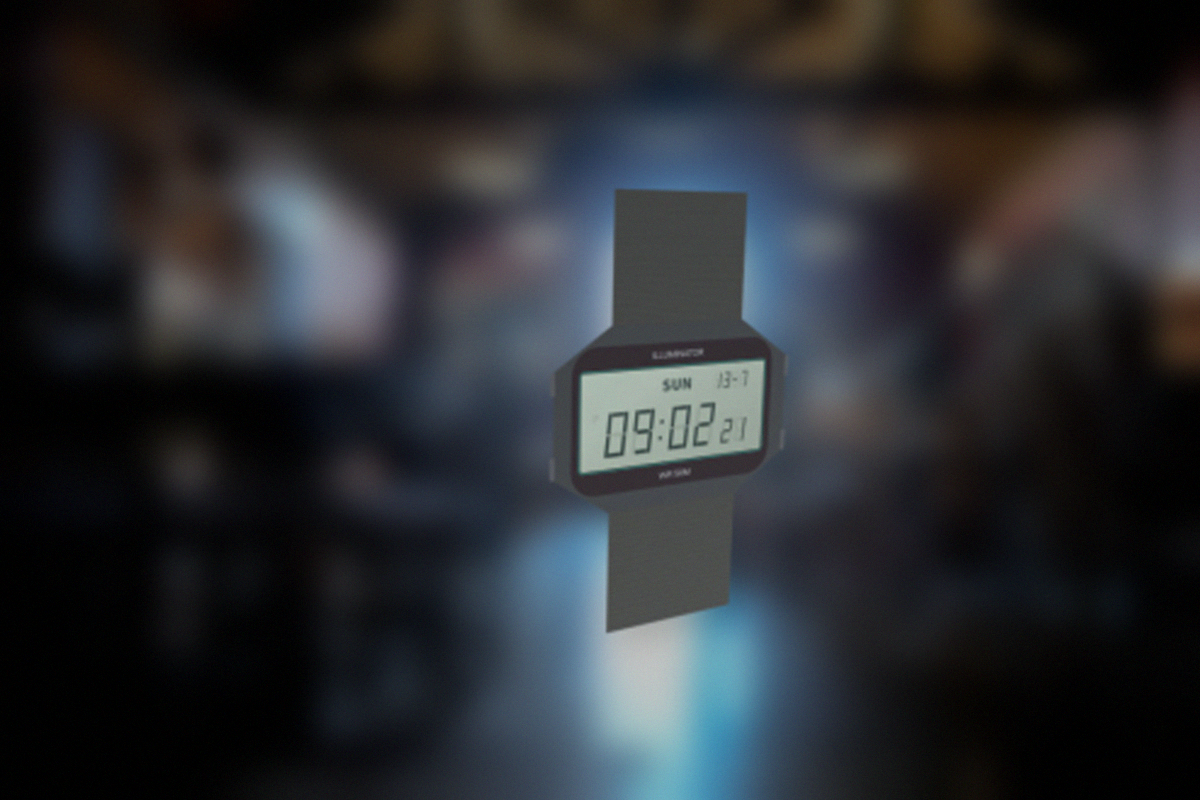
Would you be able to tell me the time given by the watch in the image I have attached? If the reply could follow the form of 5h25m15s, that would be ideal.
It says 9h02m21s
